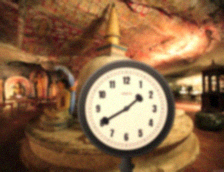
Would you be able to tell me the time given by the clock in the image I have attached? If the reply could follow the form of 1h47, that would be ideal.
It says 1h40
